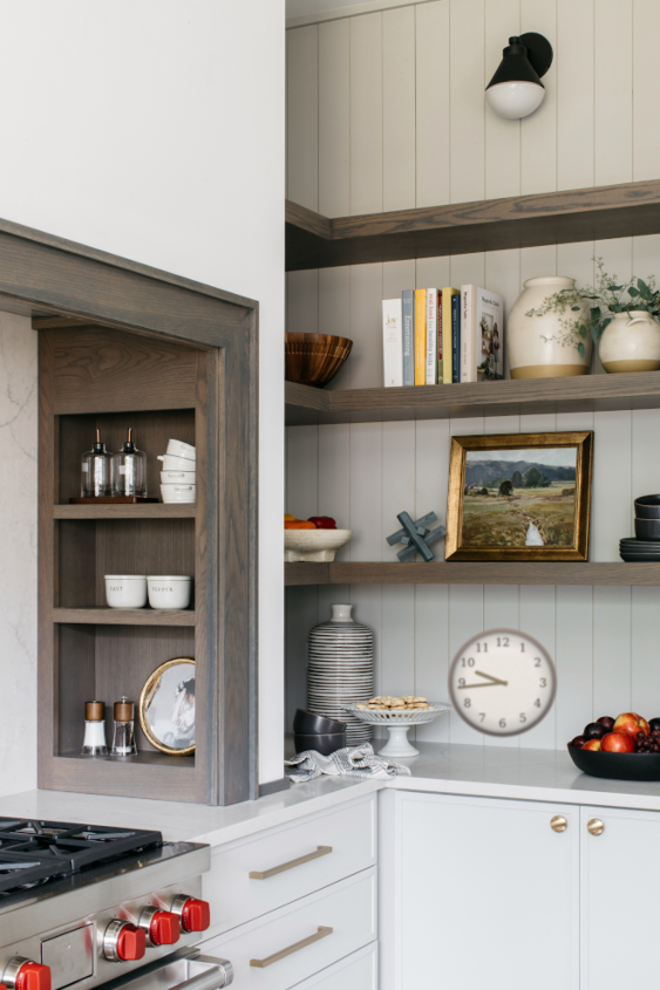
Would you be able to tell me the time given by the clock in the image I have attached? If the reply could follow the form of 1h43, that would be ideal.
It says 9h44
